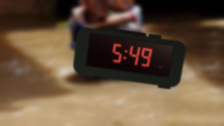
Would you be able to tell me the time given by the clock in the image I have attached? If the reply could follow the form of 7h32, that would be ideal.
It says 5h49
